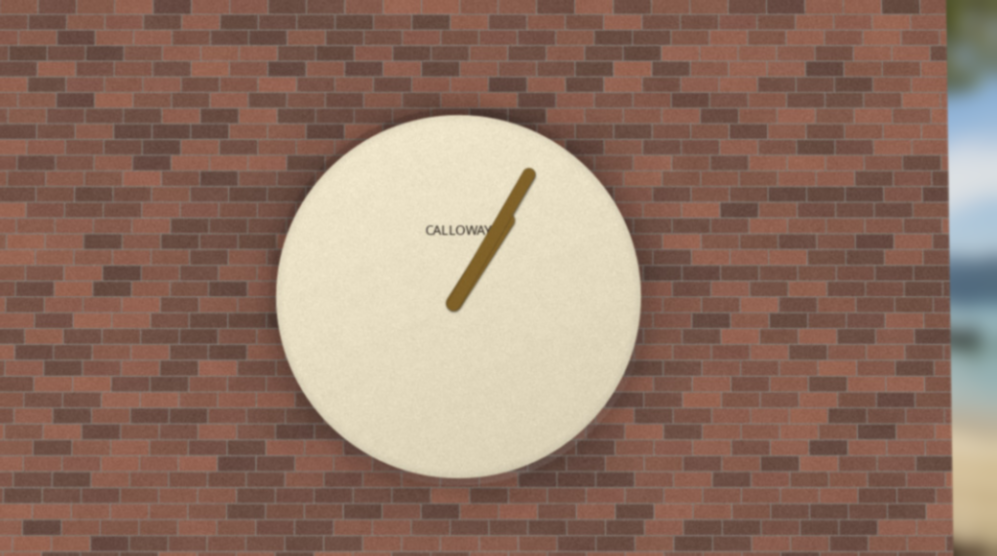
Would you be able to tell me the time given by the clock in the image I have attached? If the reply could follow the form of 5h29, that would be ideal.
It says 1h05
